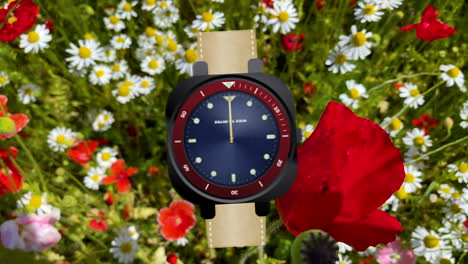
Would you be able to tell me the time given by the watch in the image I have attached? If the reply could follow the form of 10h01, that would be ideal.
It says 12h00
